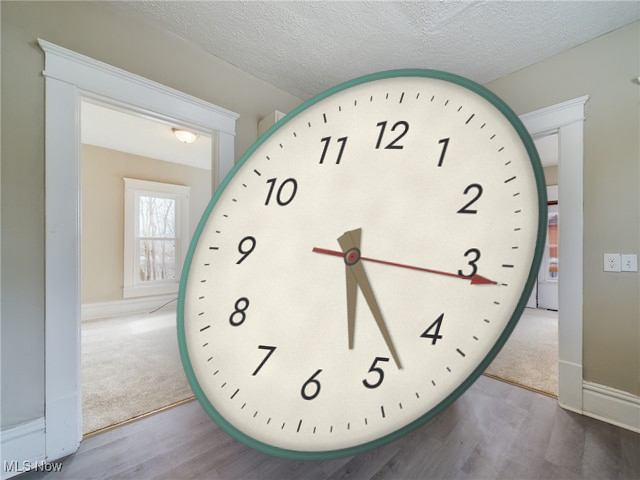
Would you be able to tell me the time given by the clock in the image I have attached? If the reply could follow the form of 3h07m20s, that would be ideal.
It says 5h23m16s
